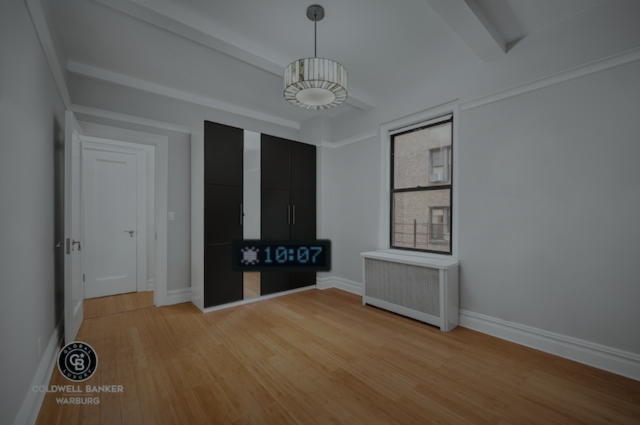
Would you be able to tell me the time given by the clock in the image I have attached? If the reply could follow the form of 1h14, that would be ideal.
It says 10h07
